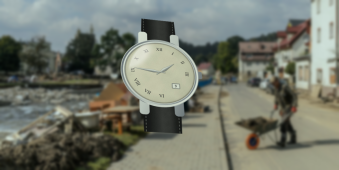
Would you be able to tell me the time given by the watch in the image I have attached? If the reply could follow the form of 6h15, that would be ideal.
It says 1h46
